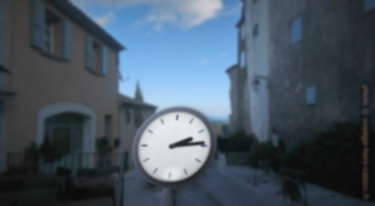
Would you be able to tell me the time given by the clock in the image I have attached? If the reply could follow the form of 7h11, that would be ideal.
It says 2h14
